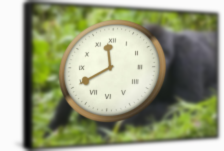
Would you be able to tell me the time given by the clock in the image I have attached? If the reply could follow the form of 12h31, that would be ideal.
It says 11h40
